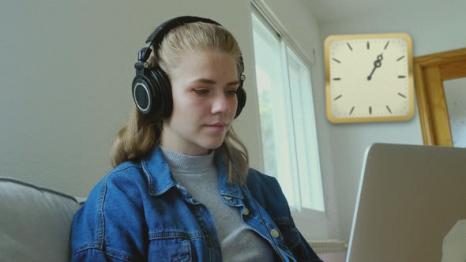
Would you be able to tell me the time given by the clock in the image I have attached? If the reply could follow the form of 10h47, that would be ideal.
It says 1h05
